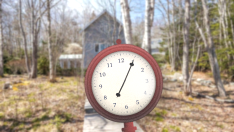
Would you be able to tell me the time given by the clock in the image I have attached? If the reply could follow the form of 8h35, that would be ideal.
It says 7h05
